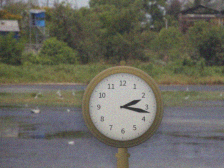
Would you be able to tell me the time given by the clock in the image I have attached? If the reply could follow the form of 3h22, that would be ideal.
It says 2h17
